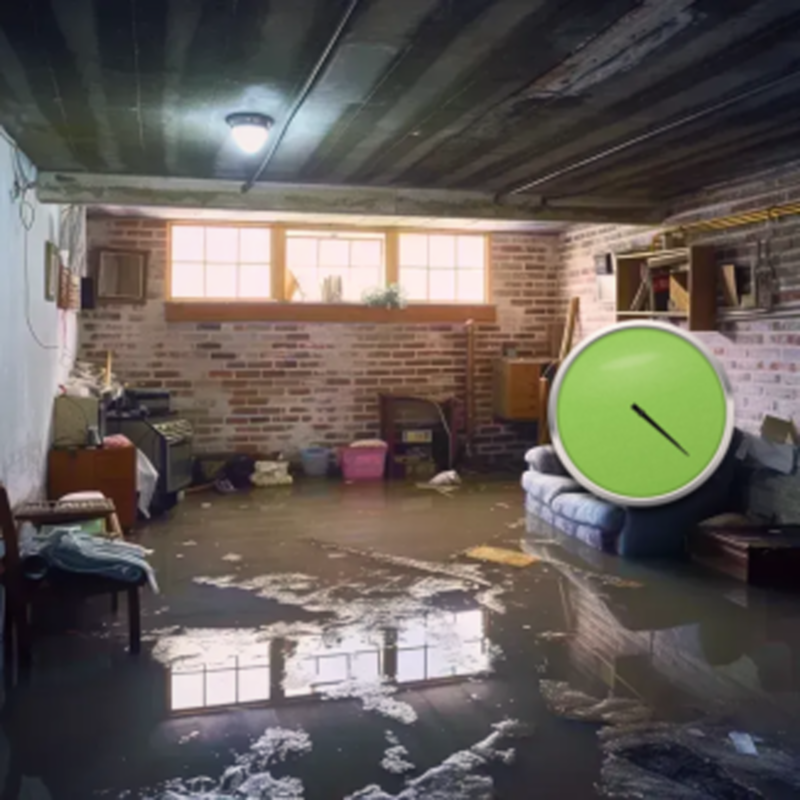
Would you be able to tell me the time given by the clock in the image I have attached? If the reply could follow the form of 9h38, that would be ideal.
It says 4h22
